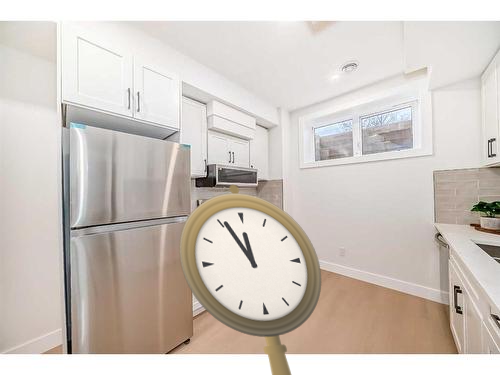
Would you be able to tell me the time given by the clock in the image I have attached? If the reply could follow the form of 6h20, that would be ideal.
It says 11h56
